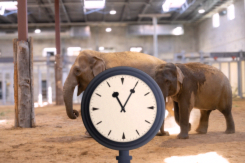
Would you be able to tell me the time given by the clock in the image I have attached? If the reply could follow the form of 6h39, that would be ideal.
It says 11h05
